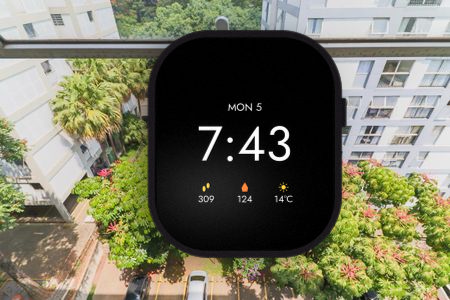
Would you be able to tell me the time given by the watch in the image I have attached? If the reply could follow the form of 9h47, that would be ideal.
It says 7h43
